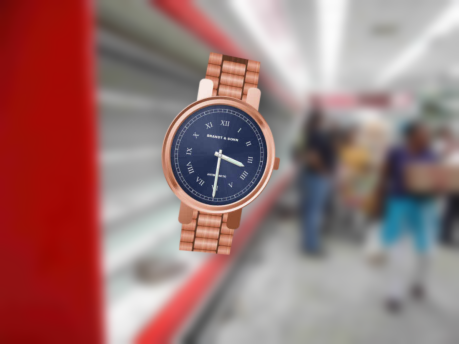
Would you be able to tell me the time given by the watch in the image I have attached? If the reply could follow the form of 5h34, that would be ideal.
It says 3h30
